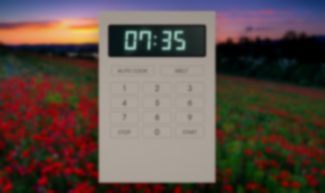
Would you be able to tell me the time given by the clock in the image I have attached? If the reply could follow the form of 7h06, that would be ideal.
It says 7h35
